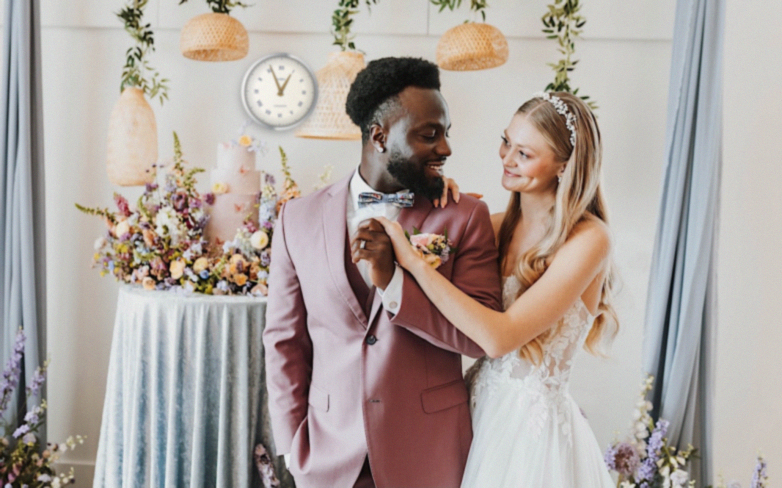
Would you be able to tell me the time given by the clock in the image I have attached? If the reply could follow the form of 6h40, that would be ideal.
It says 12h56
